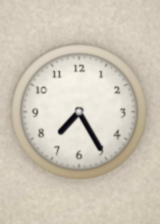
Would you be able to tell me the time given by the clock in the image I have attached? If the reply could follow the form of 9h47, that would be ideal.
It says 7h25
